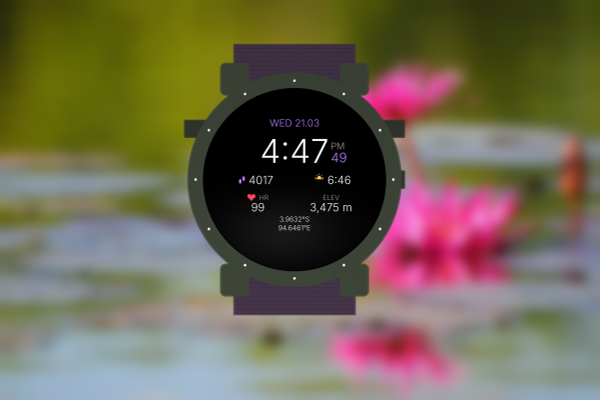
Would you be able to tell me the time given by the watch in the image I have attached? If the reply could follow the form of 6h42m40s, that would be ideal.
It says 4h47m49s
